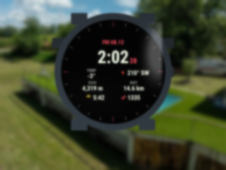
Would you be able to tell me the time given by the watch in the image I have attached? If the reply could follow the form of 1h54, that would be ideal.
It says 2h02
